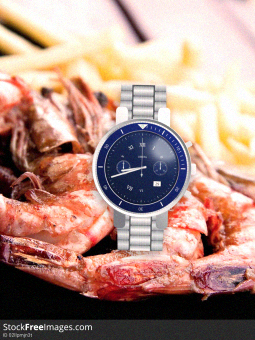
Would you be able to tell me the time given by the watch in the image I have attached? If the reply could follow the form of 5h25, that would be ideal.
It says 8h42
